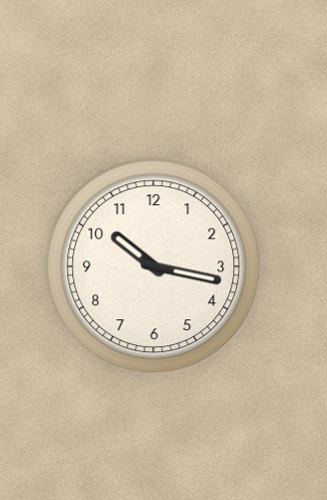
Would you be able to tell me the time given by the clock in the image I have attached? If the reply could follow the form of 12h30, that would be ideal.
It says 10h17
